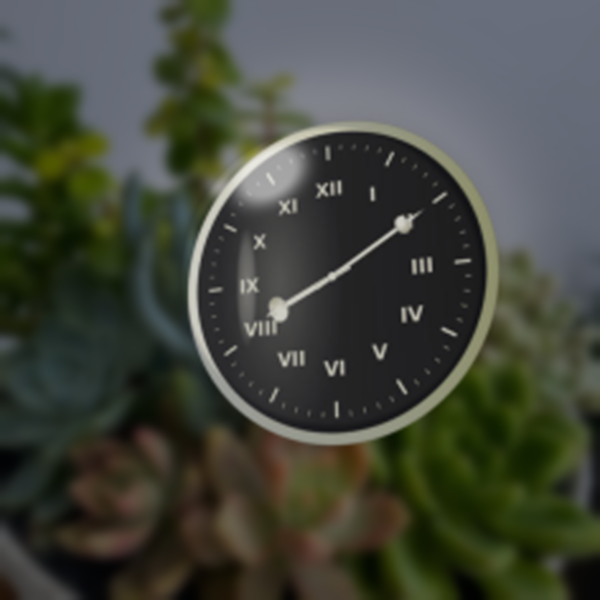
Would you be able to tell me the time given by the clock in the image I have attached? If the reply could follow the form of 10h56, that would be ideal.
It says 8h10
